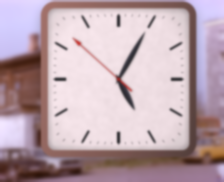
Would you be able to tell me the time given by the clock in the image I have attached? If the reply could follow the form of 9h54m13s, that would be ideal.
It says 5h04m52s
